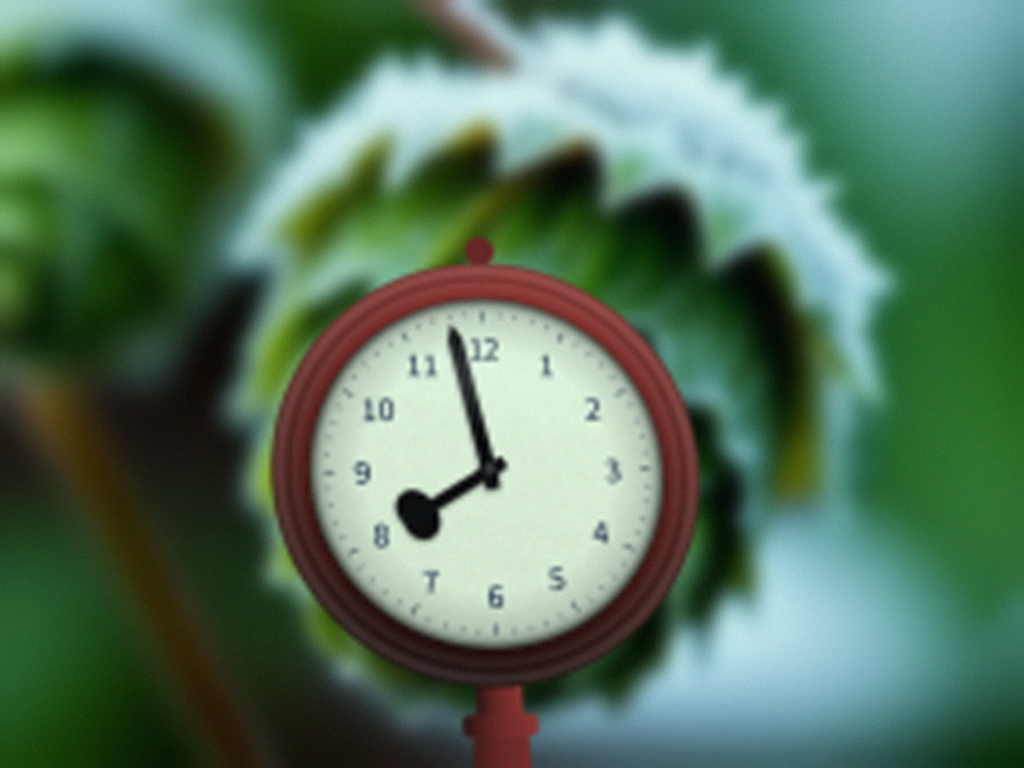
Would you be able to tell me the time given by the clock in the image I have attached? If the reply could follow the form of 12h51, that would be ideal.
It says 7h58
